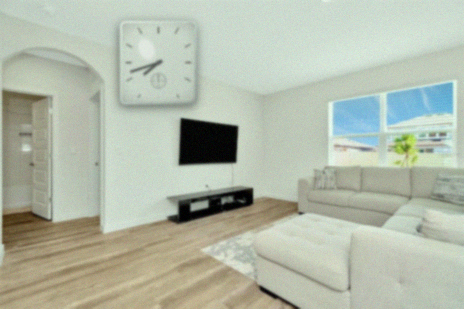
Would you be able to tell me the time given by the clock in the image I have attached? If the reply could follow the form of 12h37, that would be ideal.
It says 7h42
